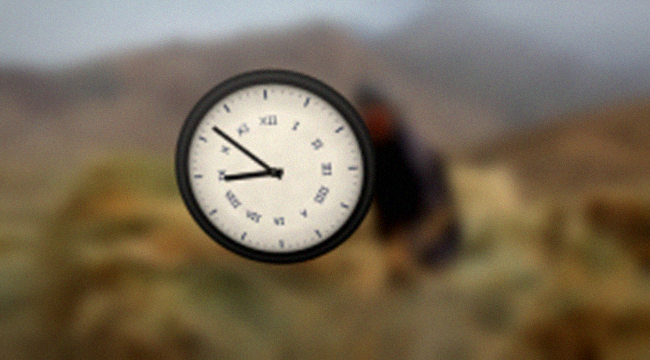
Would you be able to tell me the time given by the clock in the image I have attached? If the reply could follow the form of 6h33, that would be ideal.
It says 8h52
